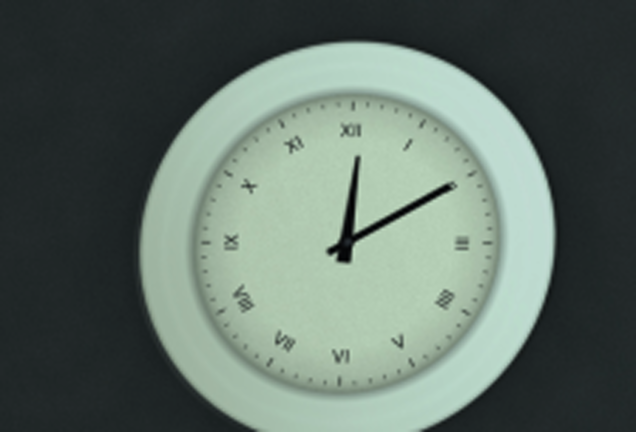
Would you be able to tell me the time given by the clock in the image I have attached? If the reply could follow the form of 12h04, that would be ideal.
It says 12h10
